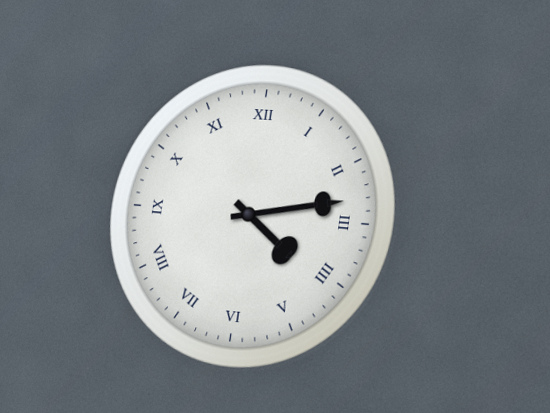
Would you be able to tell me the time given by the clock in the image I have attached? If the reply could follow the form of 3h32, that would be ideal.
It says 4h13
